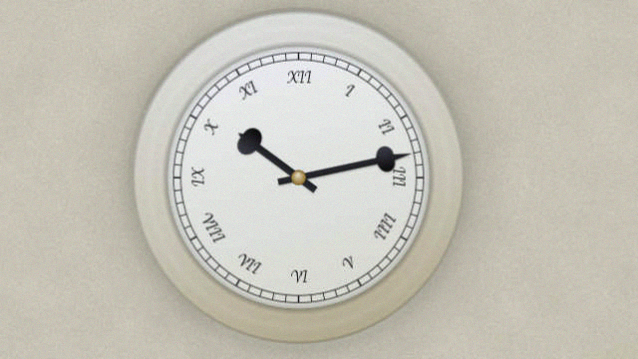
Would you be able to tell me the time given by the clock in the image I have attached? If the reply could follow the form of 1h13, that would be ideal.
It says 10h13
